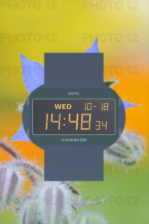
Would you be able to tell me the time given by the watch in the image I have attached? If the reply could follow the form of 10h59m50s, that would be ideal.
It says 14h48m34s
